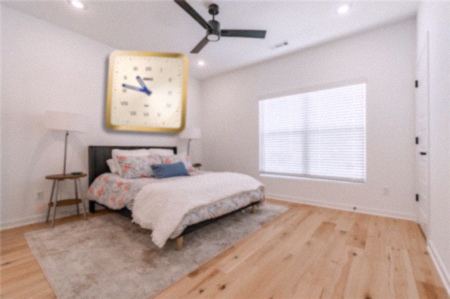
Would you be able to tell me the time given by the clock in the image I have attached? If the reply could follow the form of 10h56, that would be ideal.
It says 10h47
